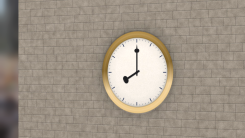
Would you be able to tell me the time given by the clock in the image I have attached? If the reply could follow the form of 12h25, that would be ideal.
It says 8h00
